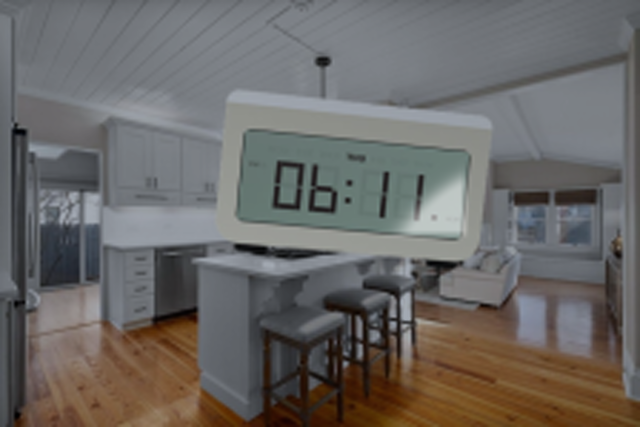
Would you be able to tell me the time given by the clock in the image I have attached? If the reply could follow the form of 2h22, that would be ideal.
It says 6h11
